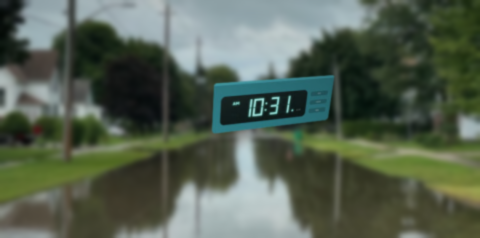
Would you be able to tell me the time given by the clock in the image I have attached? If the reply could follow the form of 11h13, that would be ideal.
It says 10h31
